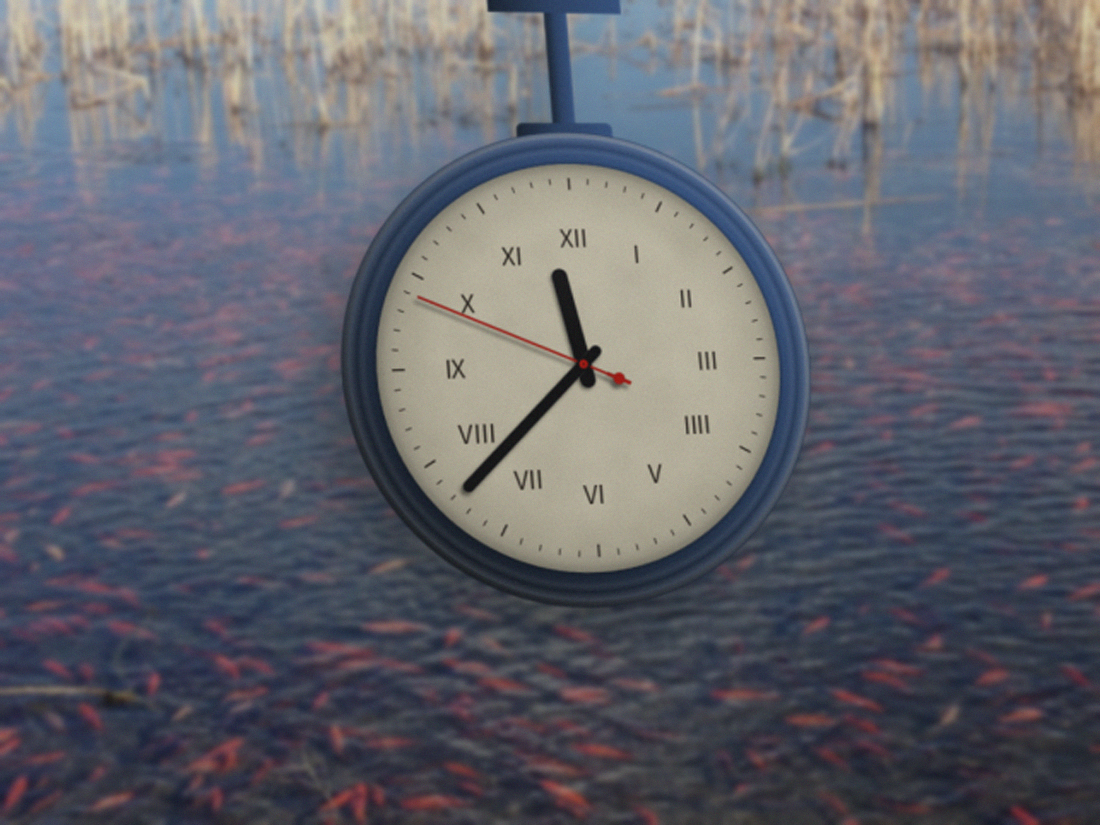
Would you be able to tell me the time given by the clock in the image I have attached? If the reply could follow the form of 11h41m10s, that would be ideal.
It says 11h37m49s
